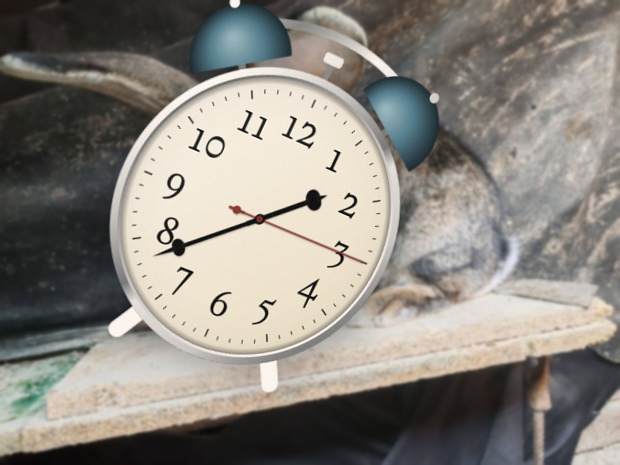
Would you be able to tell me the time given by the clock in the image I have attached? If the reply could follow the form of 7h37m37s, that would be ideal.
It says 1h38m15s
